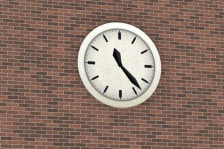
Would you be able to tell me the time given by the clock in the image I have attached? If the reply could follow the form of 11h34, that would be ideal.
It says 11h23
